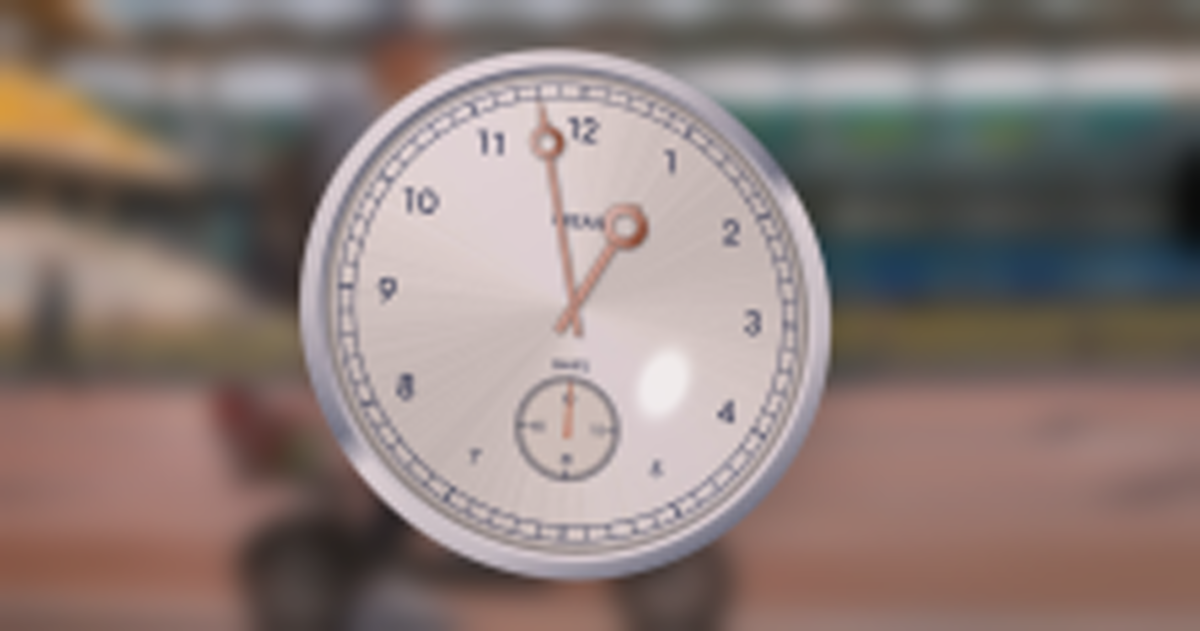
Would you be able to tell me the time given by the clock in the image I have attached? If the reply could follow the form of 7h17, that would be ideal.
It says 12h58
